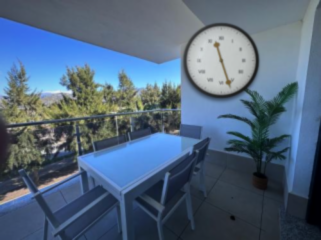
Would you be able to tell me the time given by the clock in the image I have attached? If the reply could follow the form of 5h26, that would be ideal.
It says 11h27
